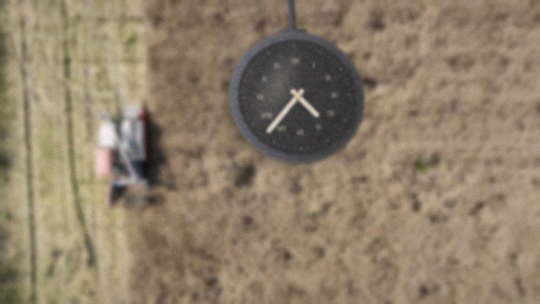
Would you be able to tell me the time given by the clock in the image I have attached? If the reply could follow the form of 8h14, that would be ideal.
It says 4h37
